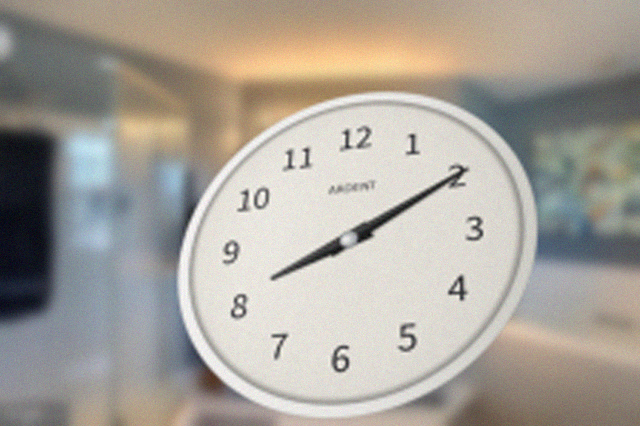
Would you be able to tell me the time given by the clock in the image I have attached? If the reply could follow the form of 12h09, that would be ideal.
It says 8h10
